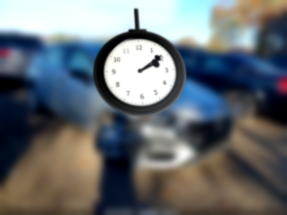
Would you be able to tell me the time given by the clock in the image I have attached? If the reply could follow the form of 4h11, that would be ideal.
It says 2h09
